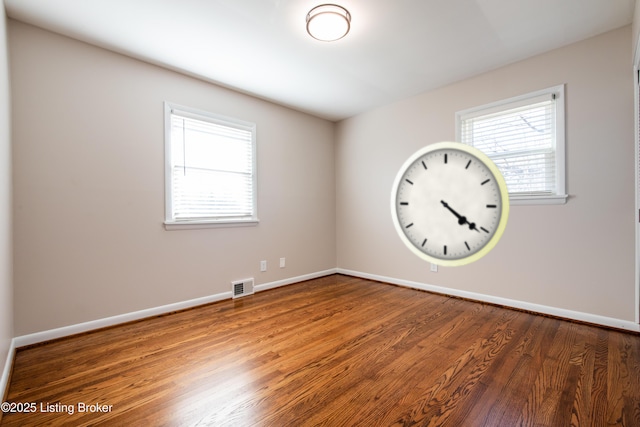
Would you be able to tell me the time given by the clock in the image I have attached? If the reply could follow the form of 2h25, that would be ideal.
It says 4h21
